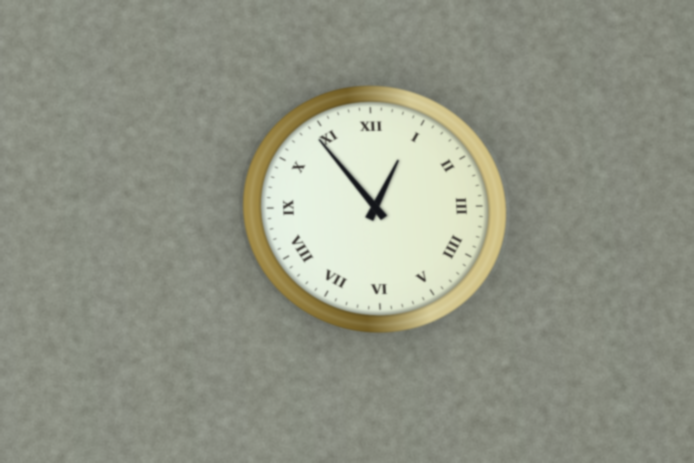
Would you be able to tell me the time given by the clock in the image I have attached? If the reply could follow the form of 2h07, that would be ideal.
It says 12h54
